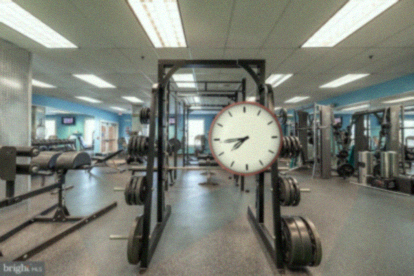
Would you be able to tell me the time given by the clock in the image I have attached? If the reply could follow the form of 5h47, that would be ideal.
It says 7h44
